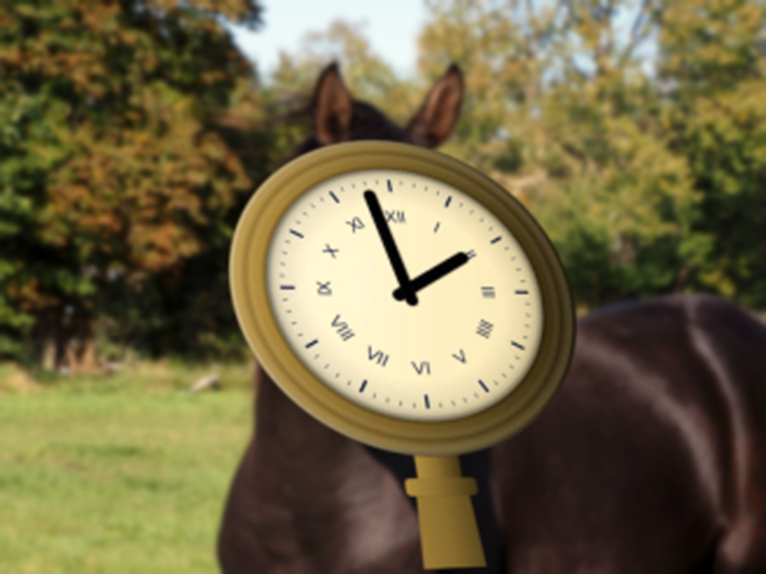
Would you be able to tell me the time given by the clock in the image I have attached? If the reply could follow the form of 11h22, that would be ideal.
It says 1h58
